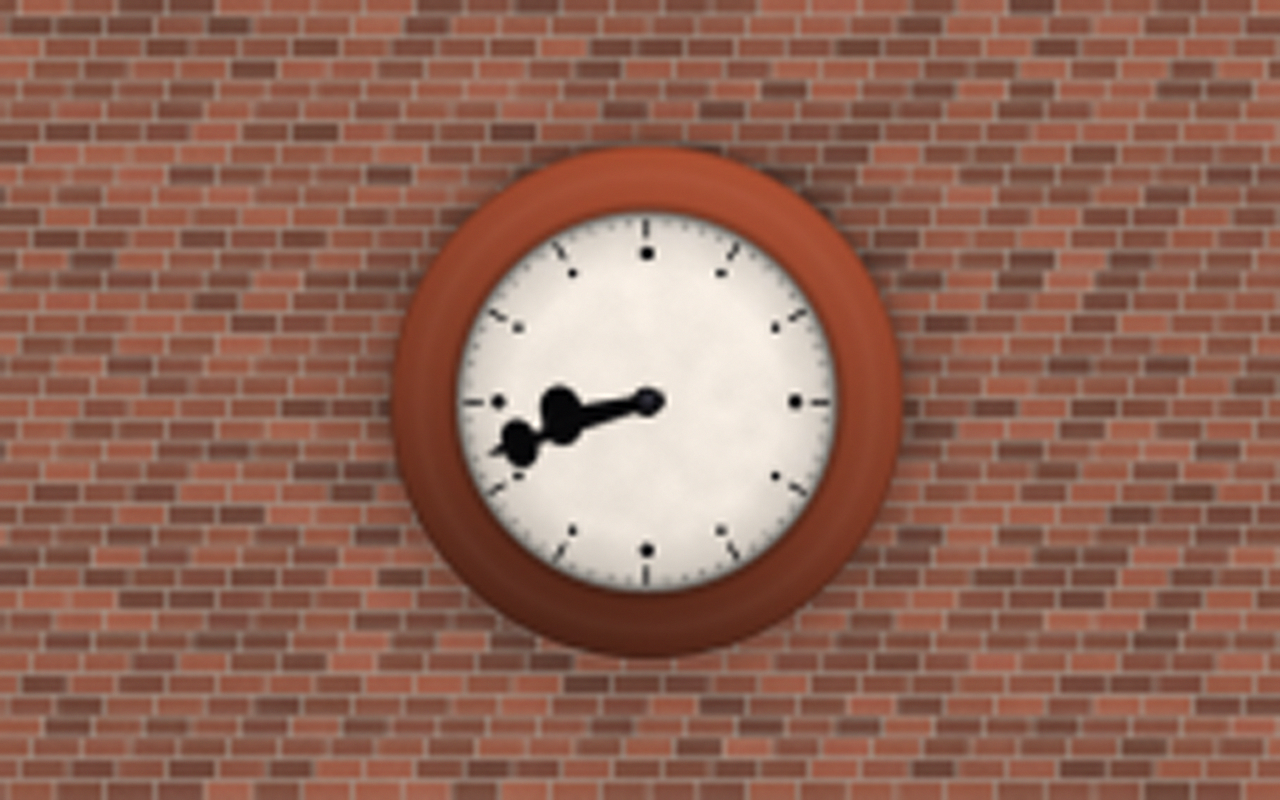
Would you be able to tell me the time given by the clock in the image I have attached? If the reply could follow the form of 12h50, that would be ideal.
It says 8h42
